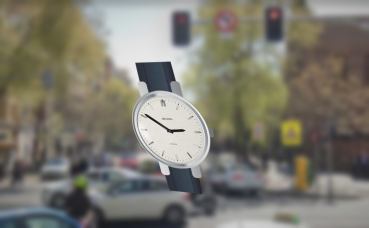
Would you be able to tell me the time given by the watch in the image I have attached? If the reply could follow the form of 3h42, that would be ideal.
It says 2h51
